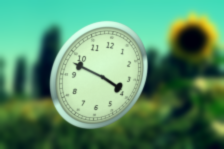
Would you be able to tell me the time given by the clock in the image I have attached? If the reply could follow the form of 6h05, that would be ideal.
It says 3h48
